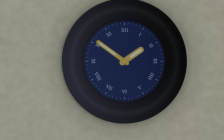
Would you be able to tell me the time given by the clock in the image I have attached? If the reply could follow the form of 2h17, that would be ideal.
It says 1h51
